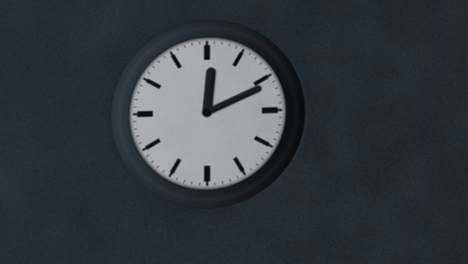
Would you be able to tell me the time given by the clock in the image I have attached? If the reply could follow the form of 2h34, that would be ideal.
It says 12h11
